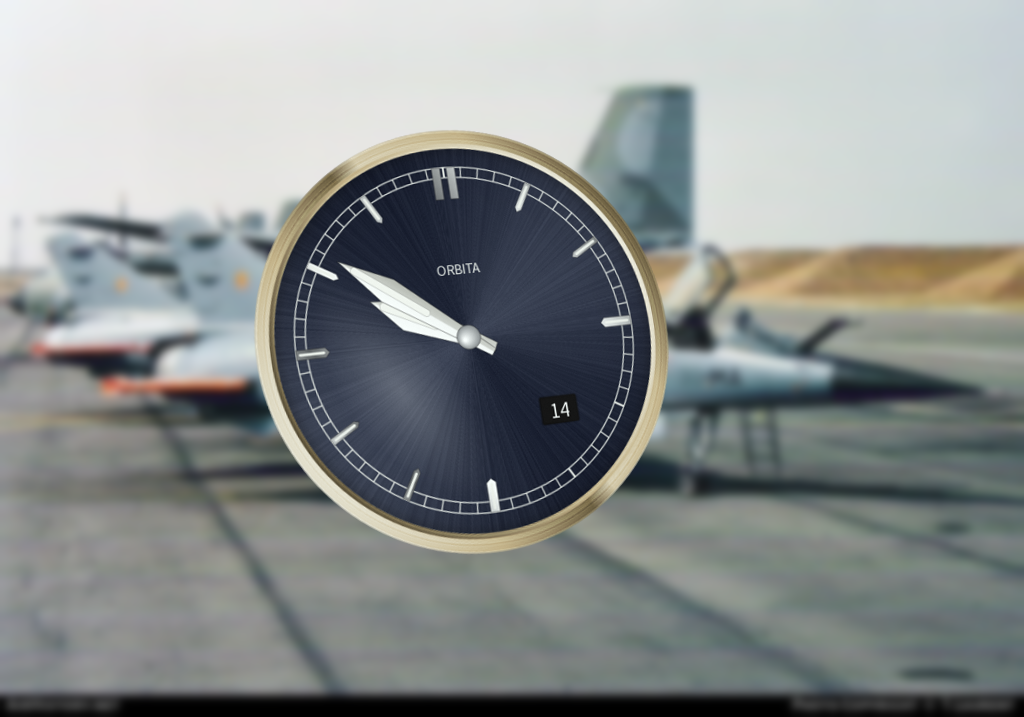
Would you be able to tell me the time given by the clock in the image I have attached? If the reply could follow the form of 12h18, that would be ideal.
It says 9h51
